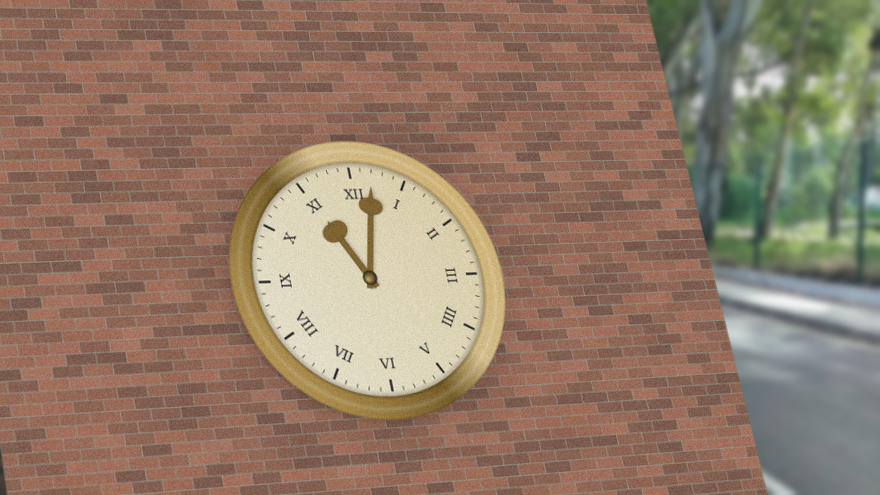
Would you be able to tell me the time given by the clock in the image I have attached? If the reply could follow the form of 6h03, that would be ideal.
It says 11h02
